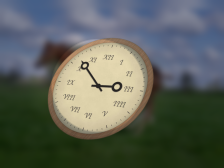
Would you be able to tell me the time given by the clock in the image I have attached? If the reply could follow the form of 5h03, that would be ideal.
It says 2h52
